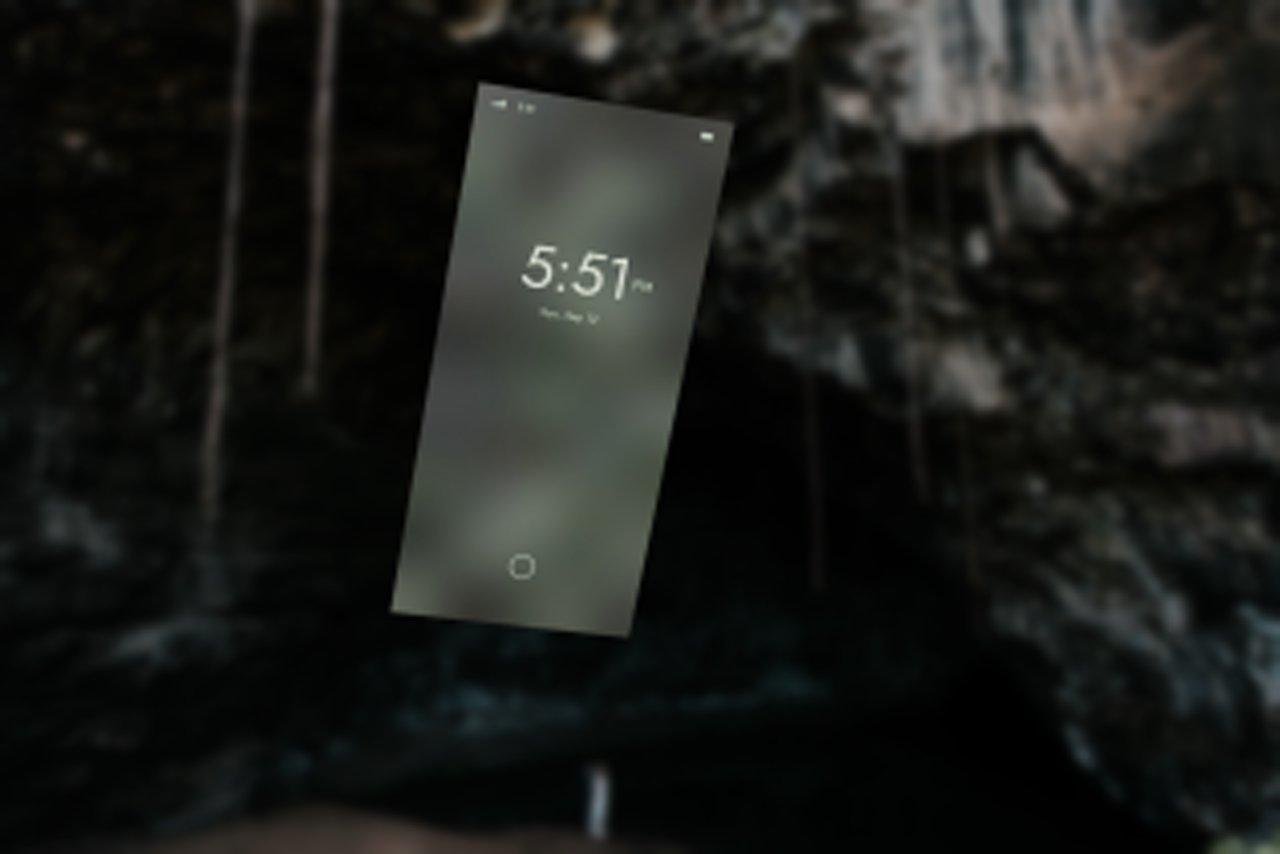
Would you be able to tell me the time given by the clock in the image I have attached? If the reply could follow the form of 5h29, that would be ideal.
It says 5h51
